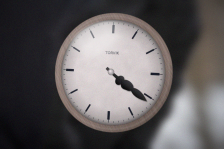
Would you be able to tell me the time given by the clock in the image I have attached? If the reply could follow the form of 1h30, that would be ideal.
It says 4h21
